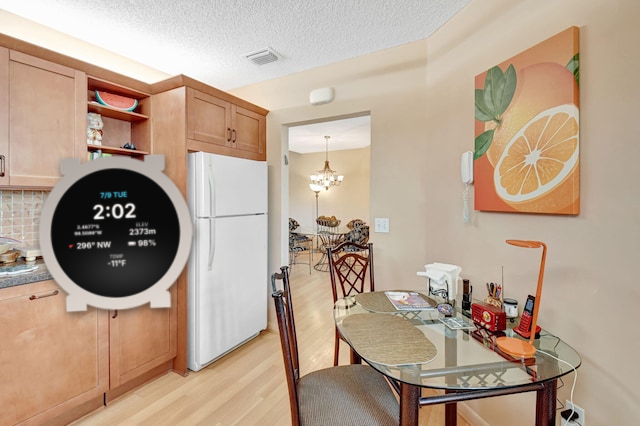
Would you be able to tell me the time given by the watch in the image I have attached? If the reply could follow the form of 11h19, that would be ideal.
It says 2h02
